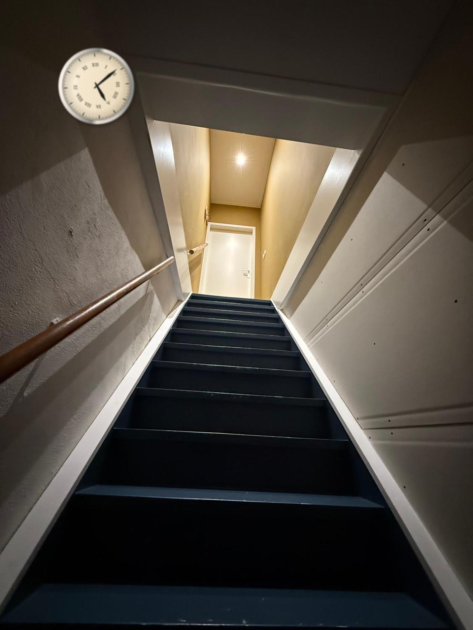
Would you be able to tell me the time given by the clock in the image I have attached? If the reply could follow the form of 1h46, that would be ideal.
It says 5h09
